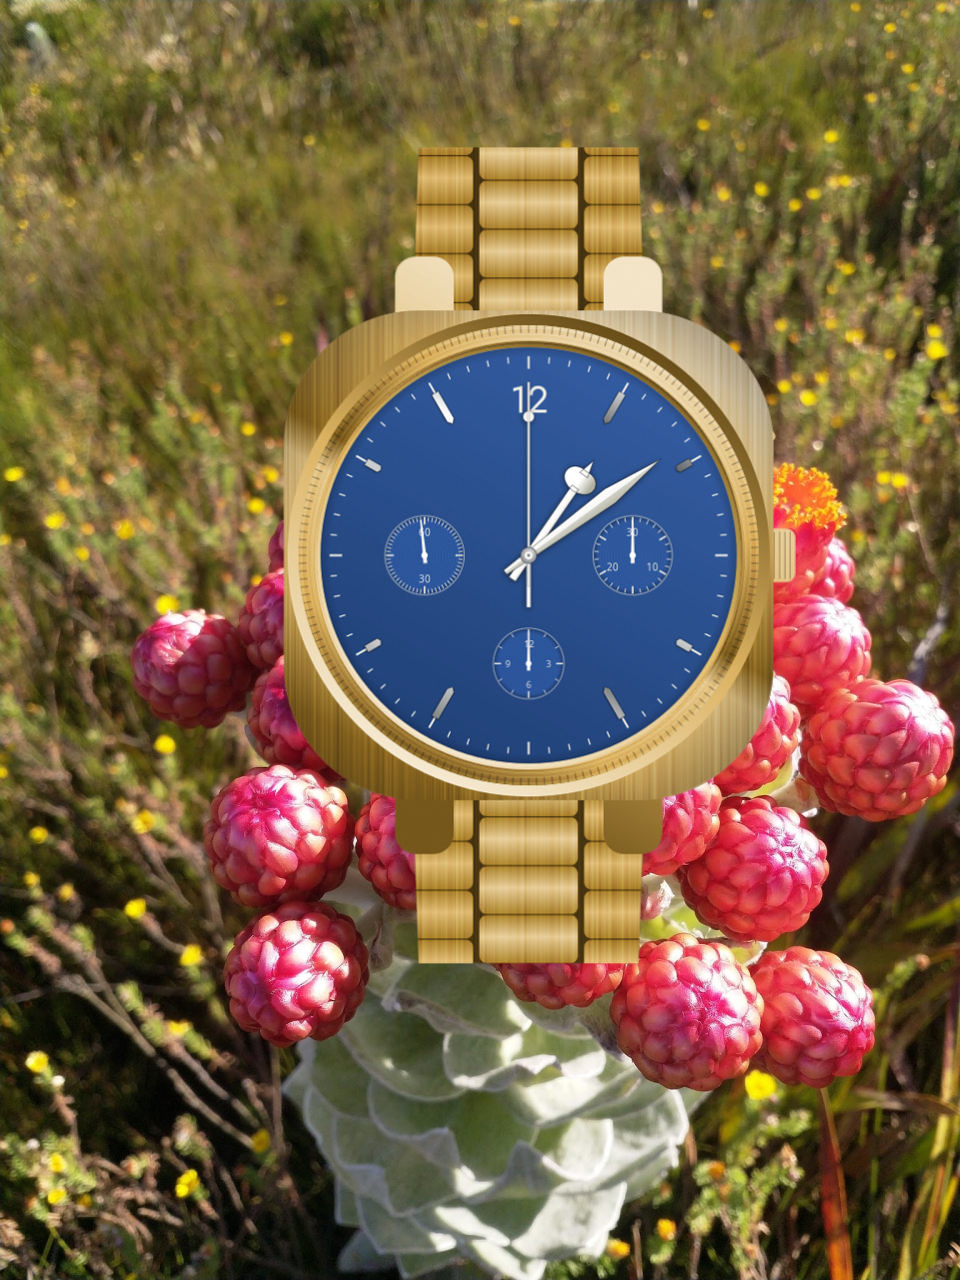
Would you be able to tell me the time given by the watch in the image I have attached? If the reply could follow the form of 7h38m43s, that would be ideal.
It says 1h08m59s
